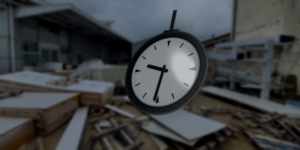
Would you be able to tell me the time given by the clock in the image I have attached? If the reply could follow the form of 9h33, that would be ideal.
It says 9h31
